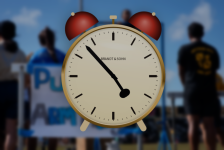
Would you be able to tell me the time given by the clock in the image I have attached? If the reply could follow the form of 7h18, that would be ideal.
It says 4h53
